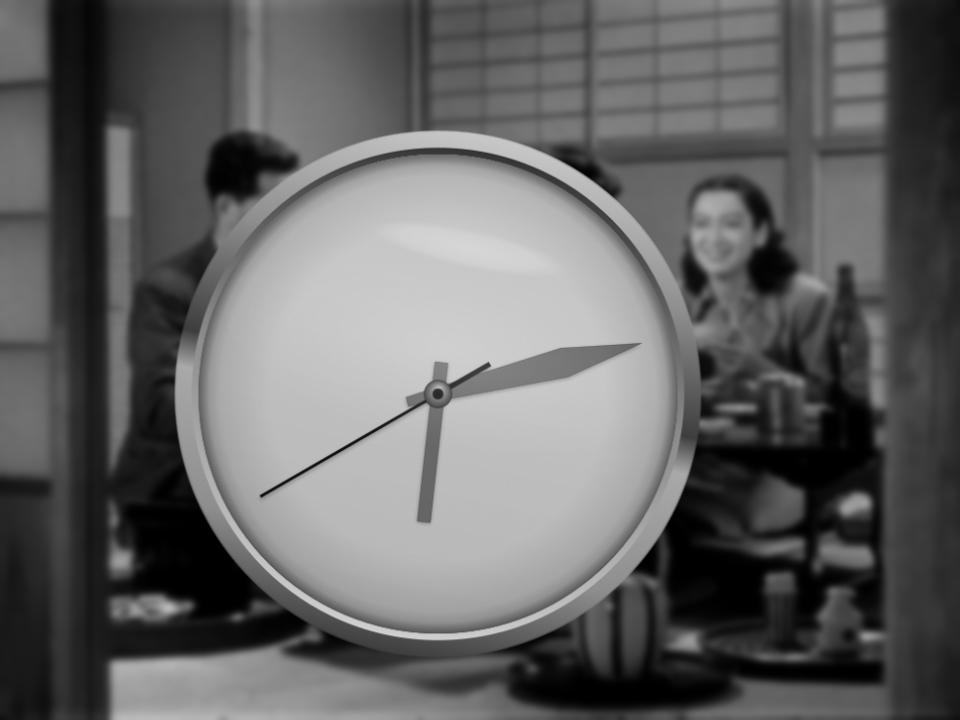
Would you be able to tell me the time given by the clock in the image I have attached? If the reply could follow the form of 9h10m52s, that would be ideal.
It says 6h12m40s
